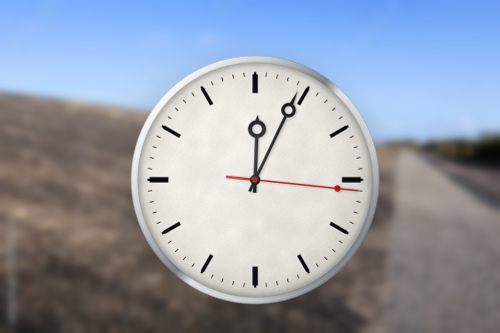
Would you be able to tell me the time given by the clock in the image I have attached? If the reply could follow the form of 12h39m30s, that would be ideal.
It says 12h04m16s
